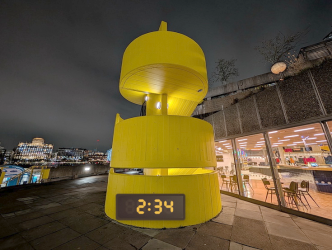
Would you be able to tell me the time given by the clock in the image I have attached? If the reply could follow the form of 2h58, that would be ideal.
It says 2h34
